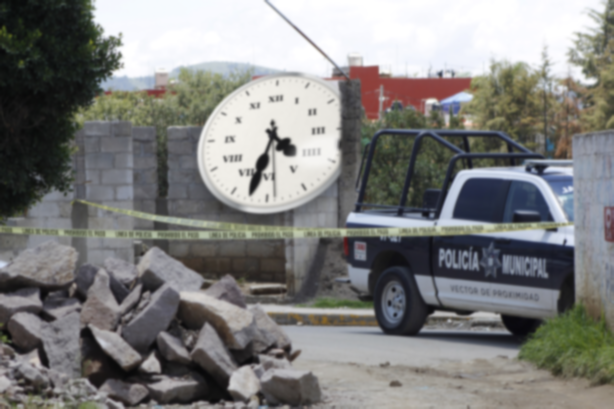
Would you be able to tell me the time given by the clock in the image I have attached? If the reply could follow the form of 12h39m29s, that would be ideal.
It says 4h32m29s
